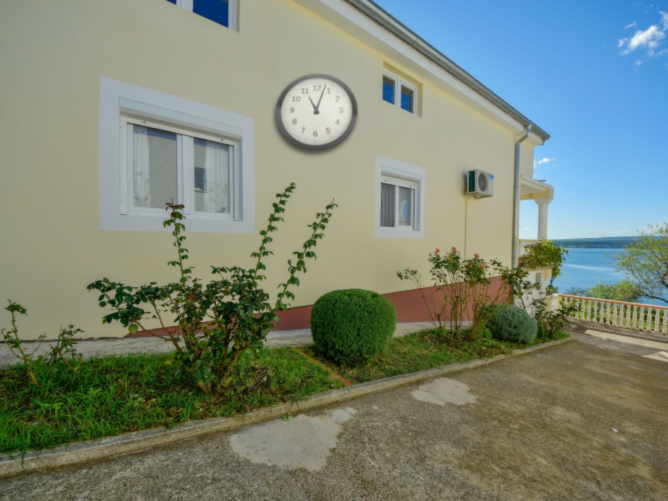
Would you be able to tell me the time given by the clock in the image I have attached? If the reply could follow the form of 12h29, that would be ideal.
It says 11h03
